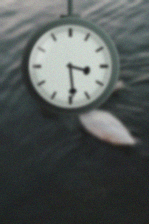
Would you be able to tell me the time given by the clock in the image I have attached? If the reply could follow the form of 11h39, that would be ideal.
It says 3h29
